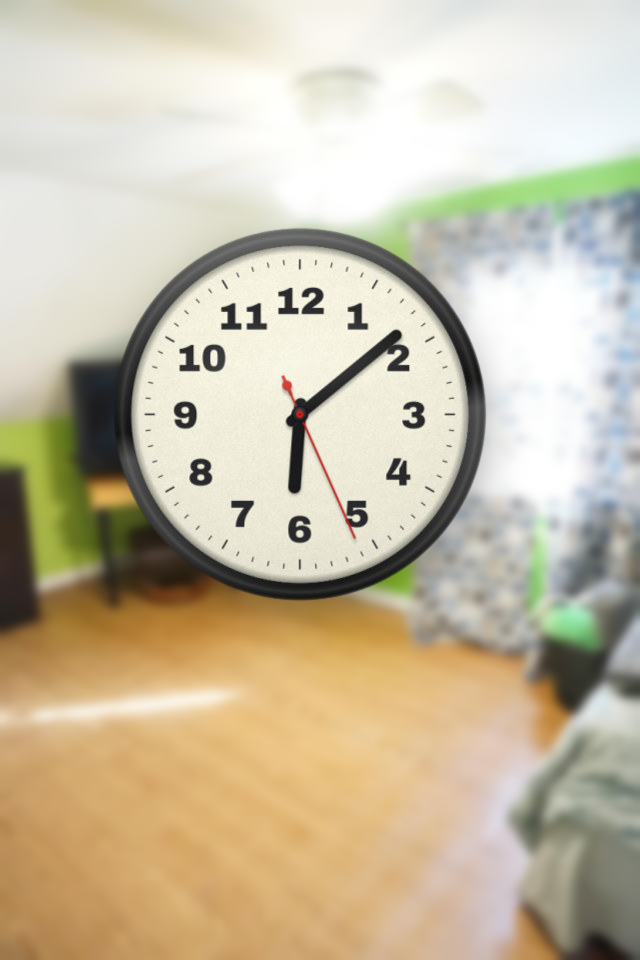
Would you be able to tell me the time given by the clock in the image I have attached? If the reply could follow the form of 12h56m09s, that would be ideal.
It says 6h08m26s
